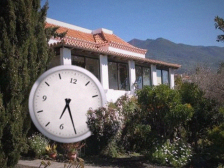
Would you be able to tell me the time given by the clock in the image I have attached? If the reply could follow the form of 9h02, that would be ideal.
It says 6h25
